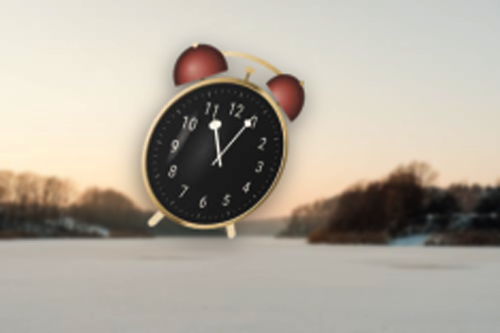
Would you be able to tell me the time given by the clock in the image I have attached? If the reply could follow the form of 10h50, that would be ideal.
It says 11h04
